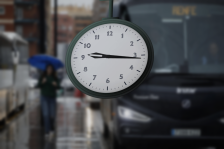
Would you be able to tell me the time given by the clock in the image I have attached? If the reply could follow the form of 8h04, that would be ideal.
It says 9h16
